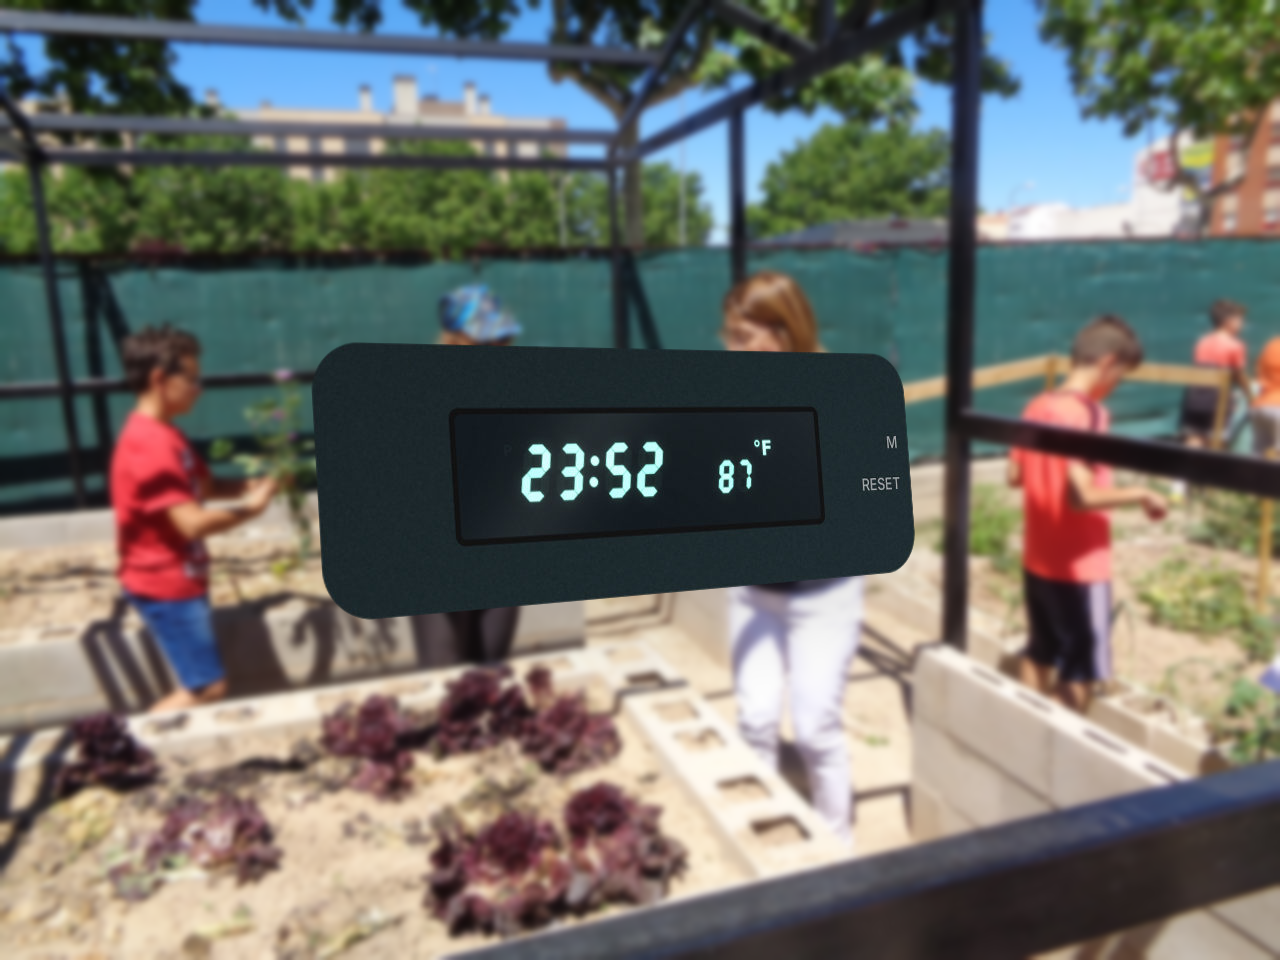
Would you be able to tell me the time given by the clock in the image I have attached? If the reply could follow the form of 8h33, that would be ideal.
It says 23h52
